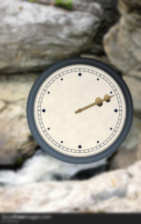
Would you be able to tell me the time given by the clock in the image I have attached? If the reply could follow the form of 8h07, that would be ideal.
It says 2h11
